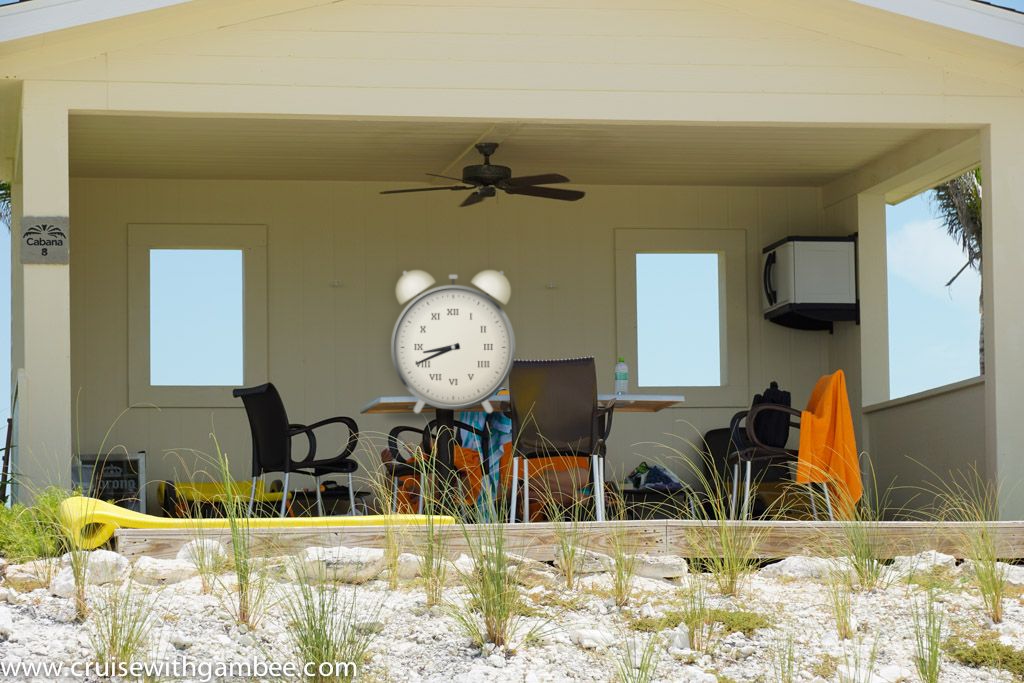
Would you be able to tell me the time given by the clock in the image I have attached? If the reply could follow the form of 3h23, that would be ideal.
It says 8h41
